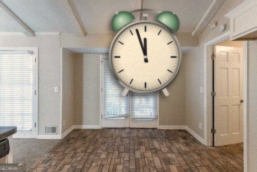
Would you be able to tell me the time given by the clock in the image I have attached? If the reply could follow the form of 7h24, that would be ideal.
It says 11h57
